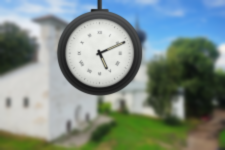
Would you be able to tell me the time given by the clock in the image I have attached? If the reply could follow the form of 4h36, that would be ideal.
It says 5h11
